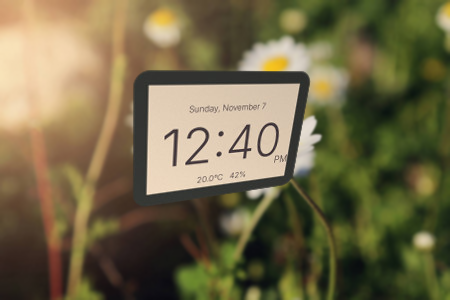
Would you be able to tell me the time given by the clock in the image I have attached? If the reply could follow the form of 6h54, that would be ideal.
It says 12h40
